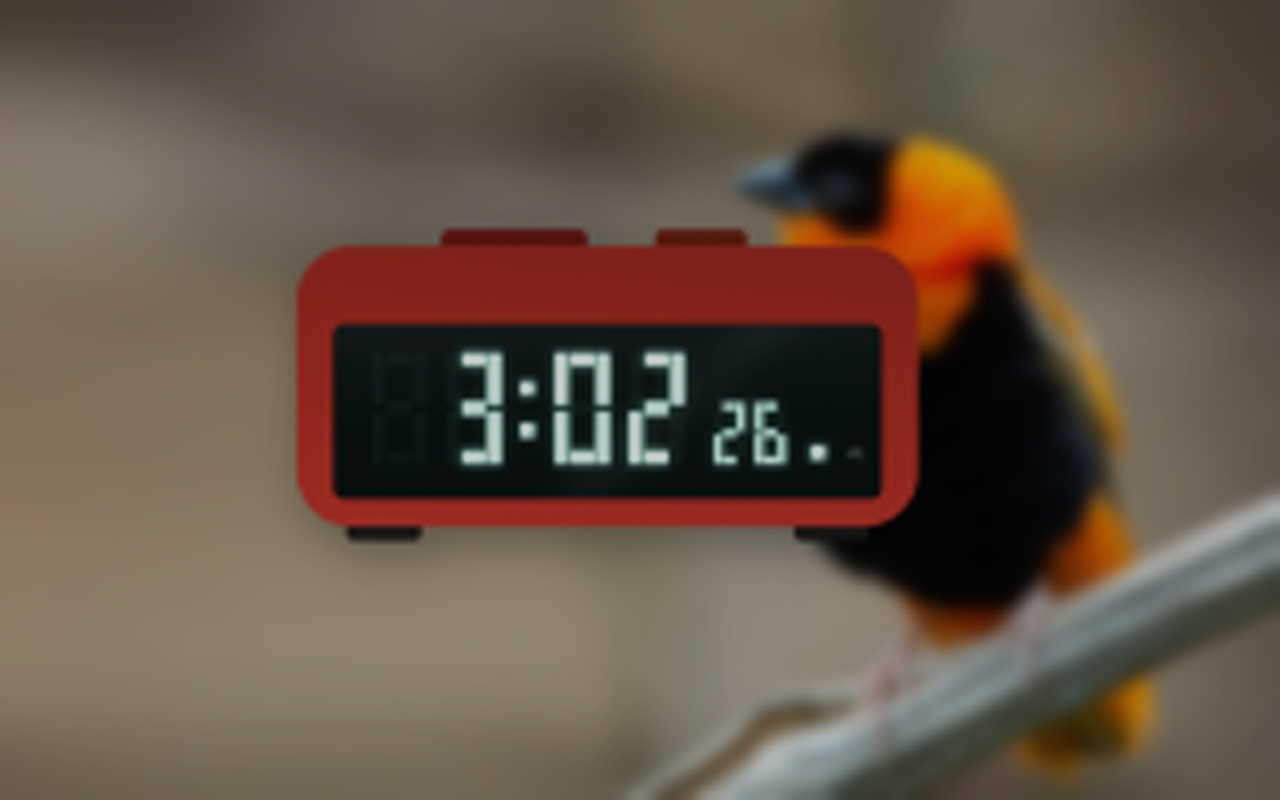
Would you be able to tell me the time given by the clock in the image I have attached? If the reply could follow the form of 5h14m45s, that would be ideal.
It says 3h02m26s
